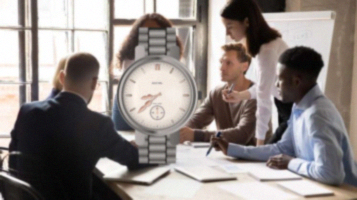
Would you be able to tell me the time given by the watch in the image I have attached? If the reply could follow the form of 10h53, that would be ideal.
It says 8h38
